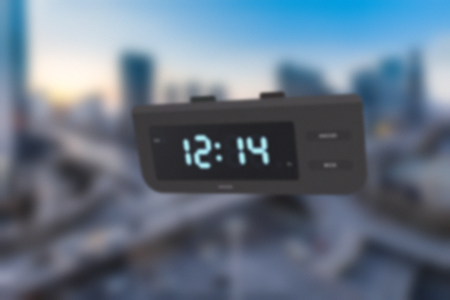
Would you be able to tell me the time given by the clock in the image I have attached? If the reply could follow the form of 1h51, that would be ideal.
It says 12h14
